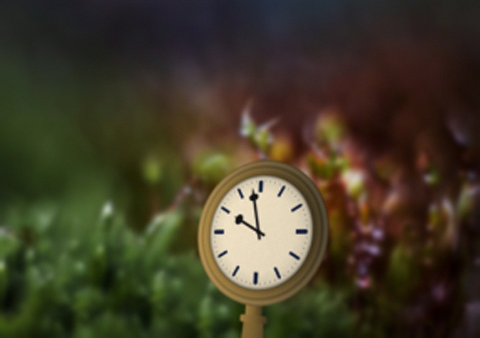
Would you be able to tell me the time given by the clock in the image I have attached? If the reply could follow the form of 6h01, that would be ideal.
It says 9h58
